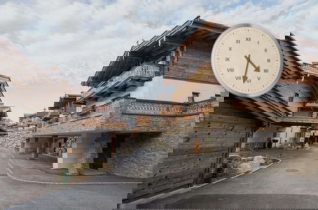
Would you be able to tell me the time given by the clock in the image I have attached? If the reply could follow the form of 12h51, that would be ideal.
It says 4h32
